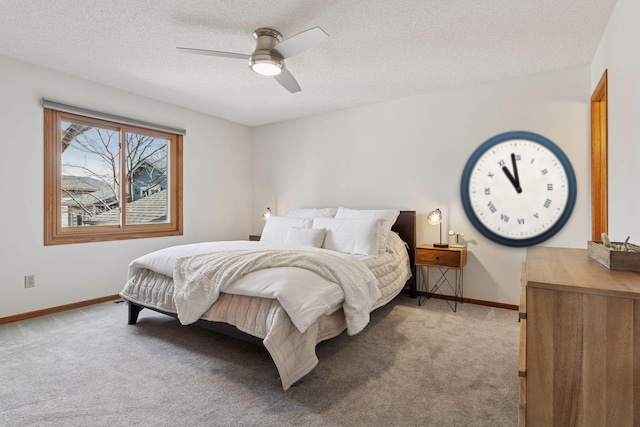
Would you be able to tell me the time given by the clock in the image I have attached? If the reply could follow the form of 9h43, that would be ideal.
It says 10h59
